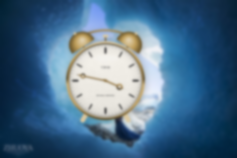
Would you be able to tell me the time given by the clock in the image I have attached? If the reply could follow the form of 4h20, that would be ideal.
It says 3h47
